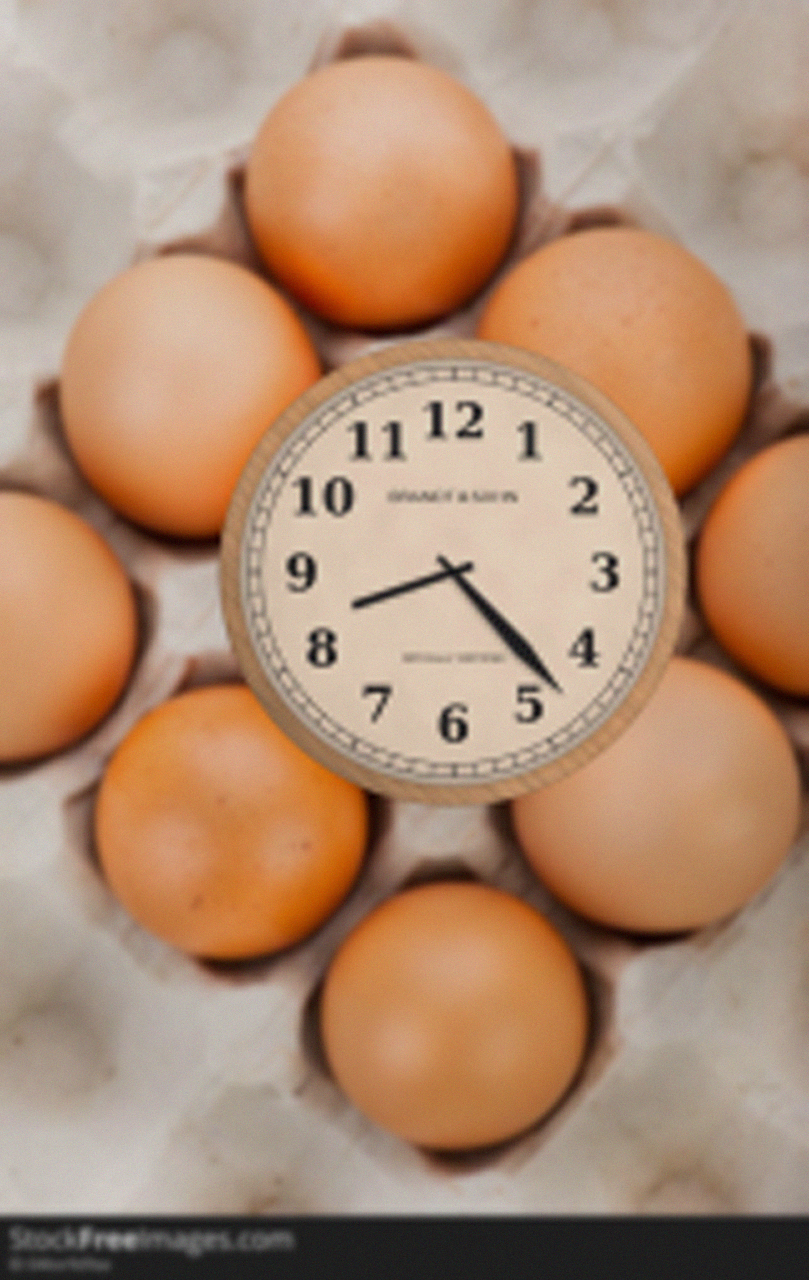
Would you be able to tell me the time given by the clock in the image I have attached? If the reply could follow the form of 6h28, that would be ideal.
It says 8h23
